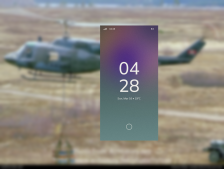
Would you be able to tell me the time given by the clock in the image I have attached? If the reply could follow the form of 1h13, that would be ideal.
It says 4h28
